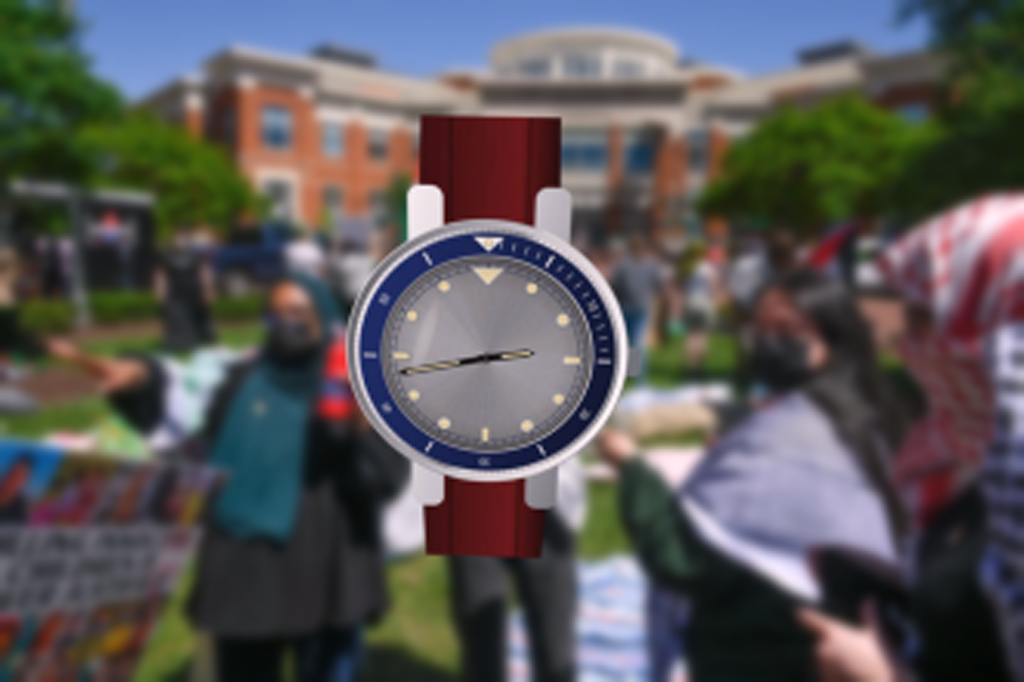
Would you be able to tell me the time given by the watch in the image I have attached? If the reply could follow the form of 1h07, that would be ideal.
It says 2h43
